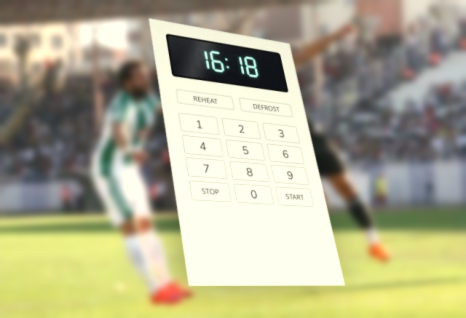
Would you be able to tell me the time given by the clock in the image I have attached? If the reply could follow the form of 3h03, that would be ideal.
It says 16h18
